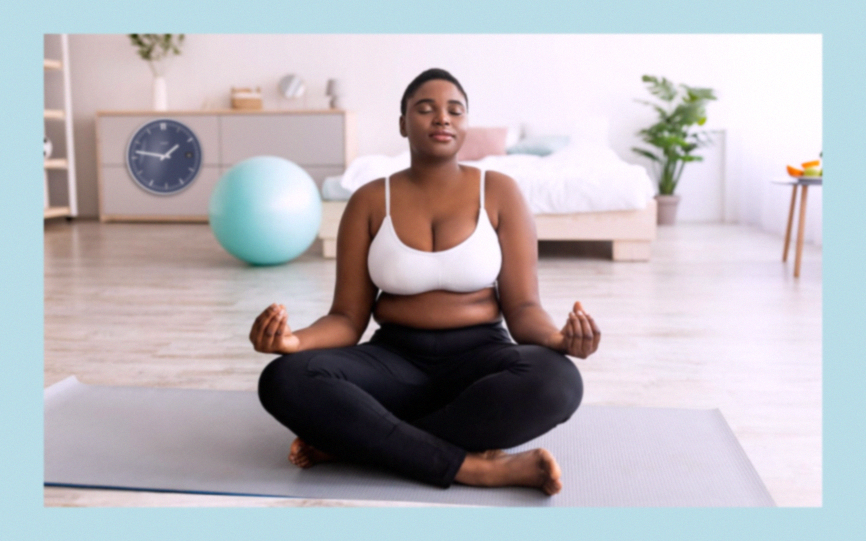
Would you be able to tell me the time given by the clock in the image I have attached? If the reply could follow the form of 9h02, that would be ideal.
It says 1h47
